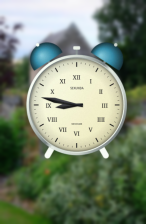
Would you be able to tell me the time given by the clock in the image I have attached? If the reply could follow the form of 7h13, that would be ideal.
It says 8h47
